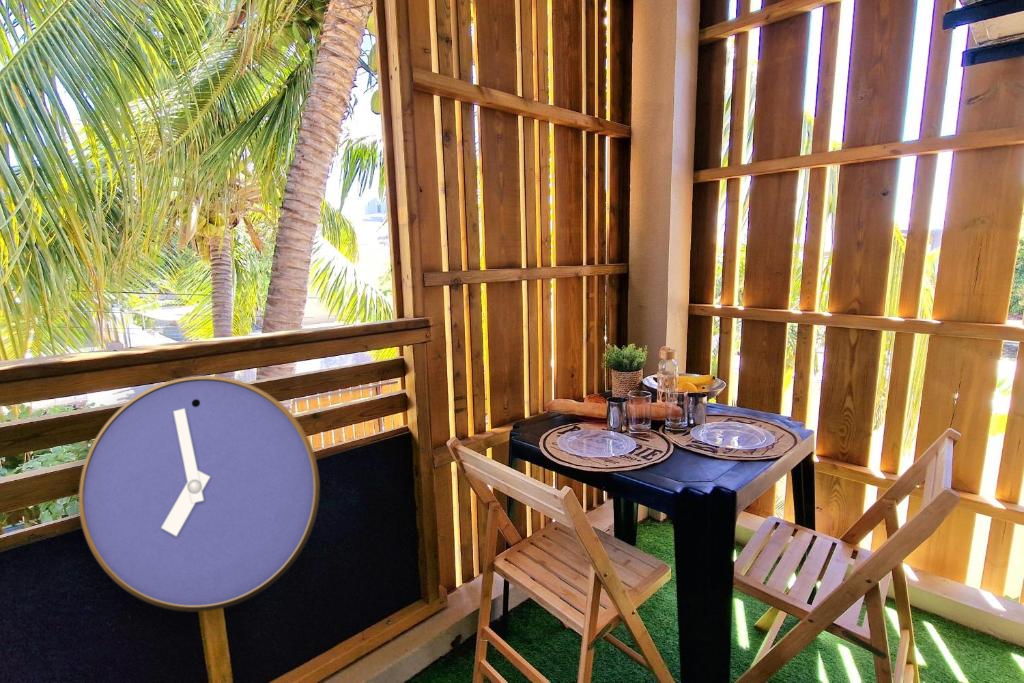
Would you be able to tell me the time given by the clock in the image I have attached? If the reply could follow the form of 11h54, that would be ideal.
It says 6h58
